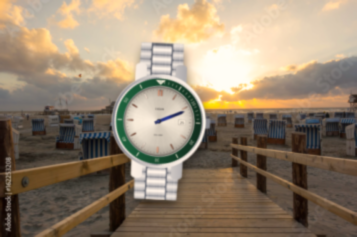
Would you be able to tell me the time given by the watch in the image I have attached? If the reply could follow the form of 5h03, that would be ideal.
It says 2h11
